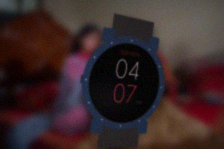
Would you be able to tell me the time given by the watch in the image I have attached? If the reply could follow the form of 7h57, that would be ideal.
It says 4h07
